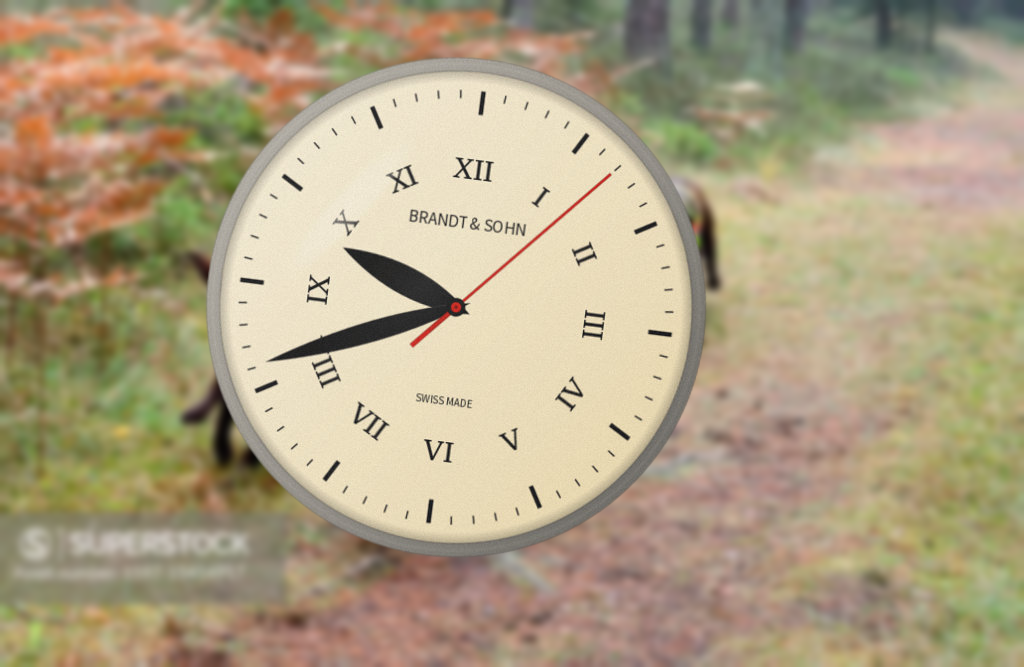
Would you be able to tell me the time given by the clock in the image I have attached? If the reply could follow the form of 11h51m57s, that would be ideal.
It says 9h41m07s
